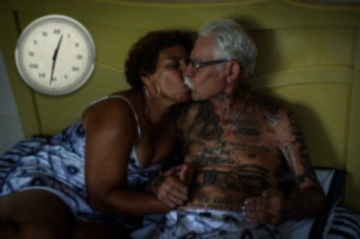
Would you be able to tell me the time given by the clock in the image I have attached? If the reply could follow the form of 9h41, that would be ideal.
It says 12h31
